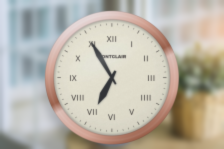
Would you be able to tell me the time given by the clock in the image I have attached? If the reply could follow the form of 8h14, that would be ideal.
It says 6h55
